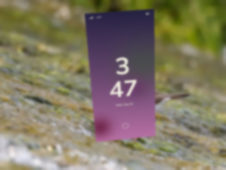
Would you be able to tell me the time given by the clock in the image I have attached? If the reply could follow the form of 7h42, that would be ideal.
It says 3h47
